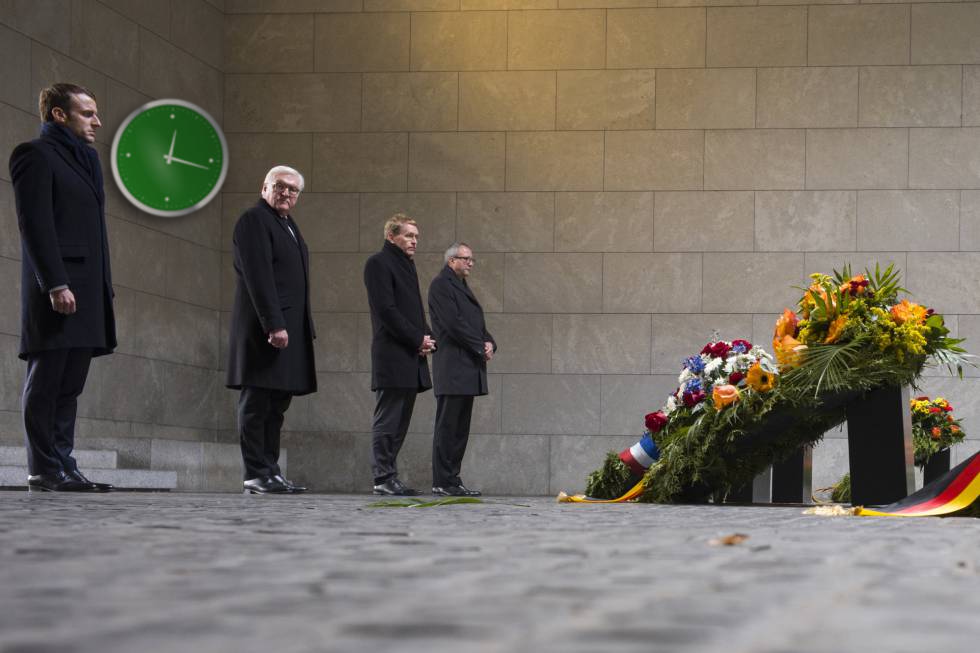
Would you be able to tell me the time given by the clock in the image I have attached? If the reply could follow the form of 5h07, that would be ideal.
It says 12h17
